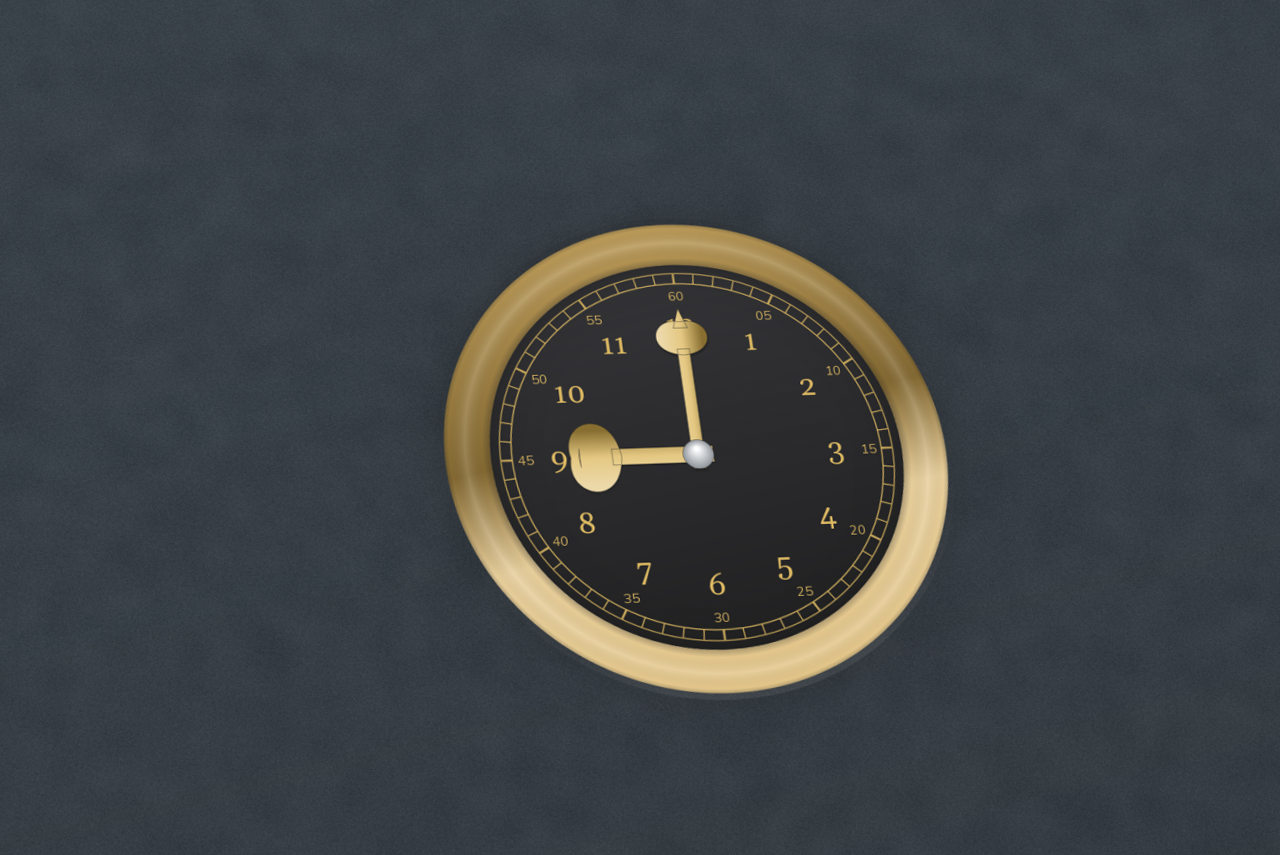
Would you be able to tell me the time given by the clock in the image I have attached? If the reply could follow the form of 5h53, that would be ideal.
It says 9h00
